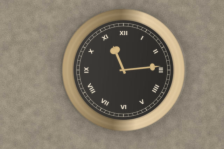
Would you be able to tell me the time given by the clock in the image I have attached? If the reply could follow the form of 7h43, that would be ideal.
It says 11h14
